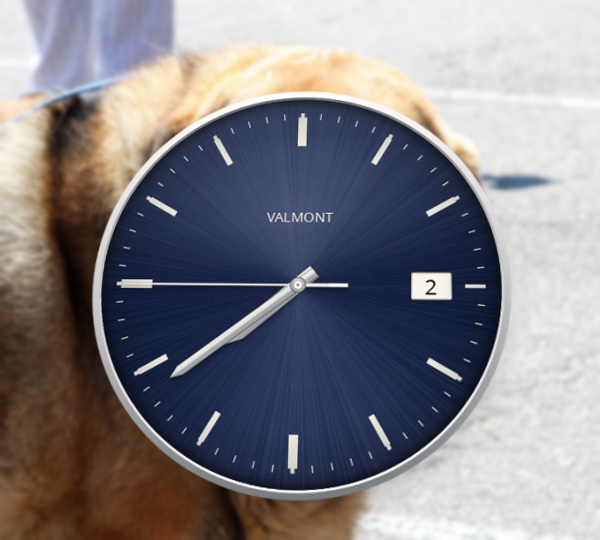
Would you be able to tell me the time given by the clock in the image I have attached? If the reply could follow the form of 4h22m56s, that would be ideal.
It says 7h38m45s
